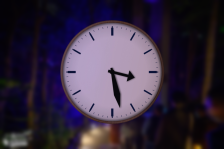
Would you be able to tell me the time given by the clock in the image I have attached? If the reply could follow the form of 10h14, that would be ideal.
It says 3h28
